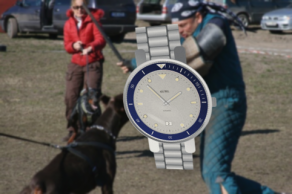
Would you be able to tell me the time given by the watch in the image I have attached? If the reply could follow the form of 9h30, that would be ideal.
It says 1h53
